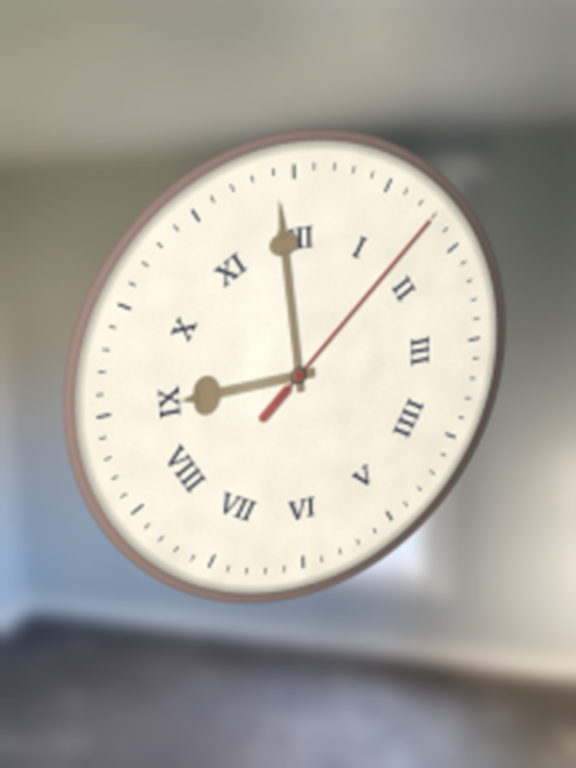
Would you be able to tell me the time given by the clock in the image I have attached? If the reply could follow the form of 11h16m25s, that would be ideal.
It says 8h59m08s
